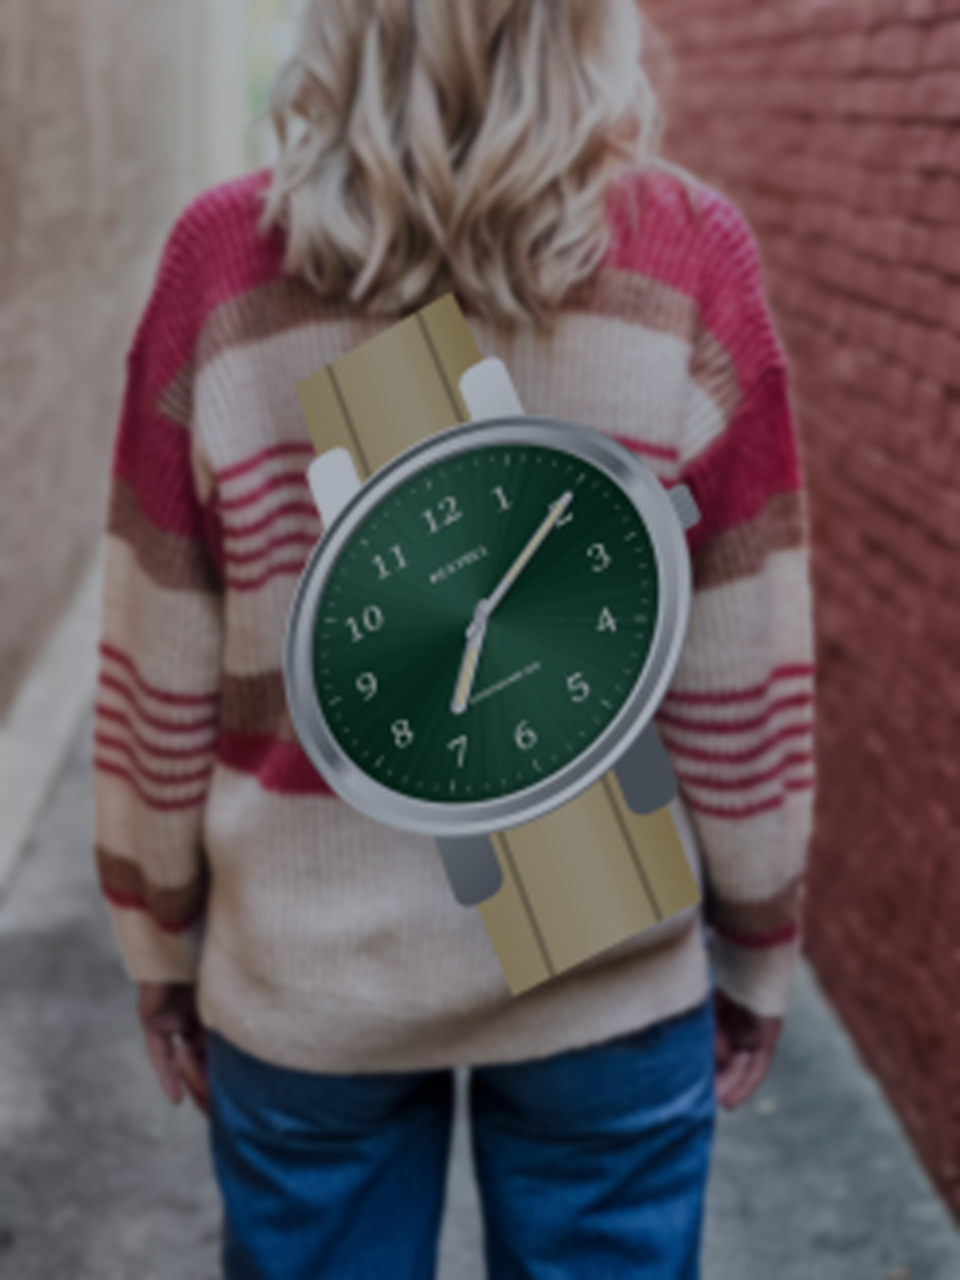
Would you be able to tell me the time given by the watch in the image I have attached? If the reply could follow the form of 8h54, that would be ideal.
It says 7h10
